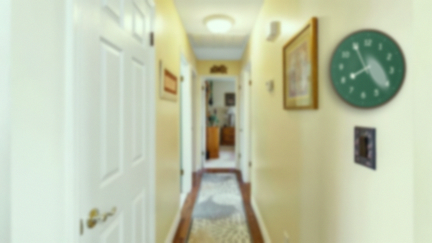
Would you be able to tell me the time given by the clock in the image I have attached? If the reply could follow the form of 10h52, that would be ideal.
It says 7h55
